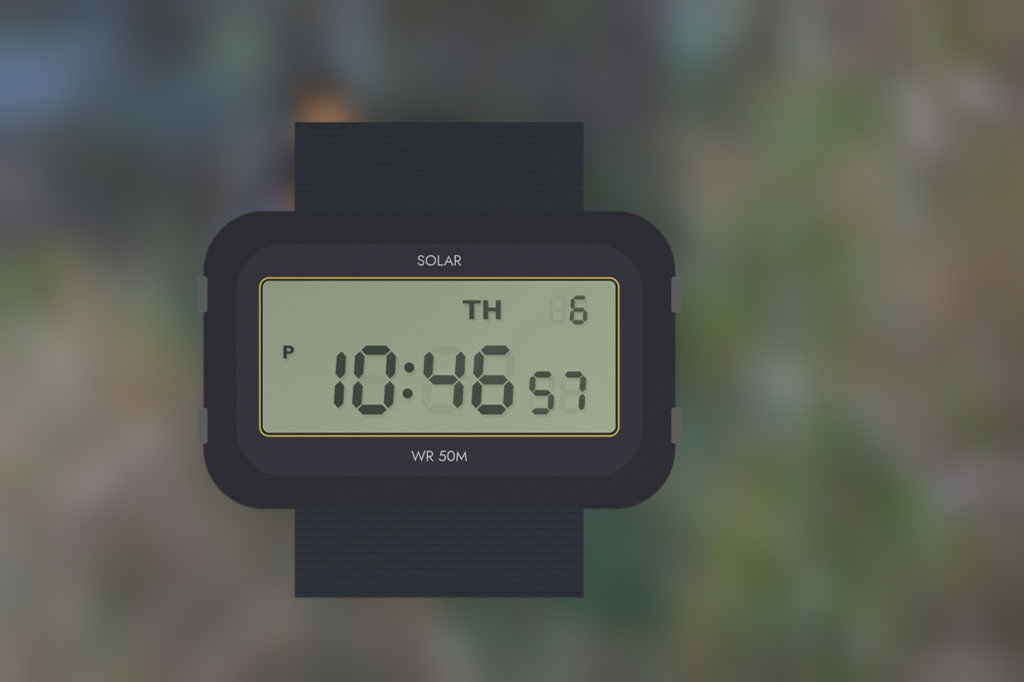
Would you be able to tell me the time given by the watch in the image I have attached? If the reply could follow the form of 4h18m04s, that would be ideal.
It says 10h46m57s
